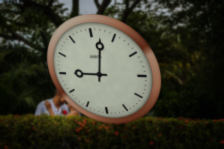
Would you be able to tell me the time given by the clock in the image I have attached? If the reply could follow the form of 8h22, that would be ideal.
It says 9h02
